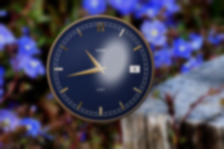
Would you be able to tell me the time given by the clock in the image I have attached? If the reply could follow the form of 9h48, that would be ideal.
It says 10h43
